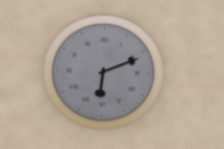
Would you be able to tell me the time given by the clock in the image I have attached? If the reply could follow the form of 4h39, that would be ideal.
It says 6h11
